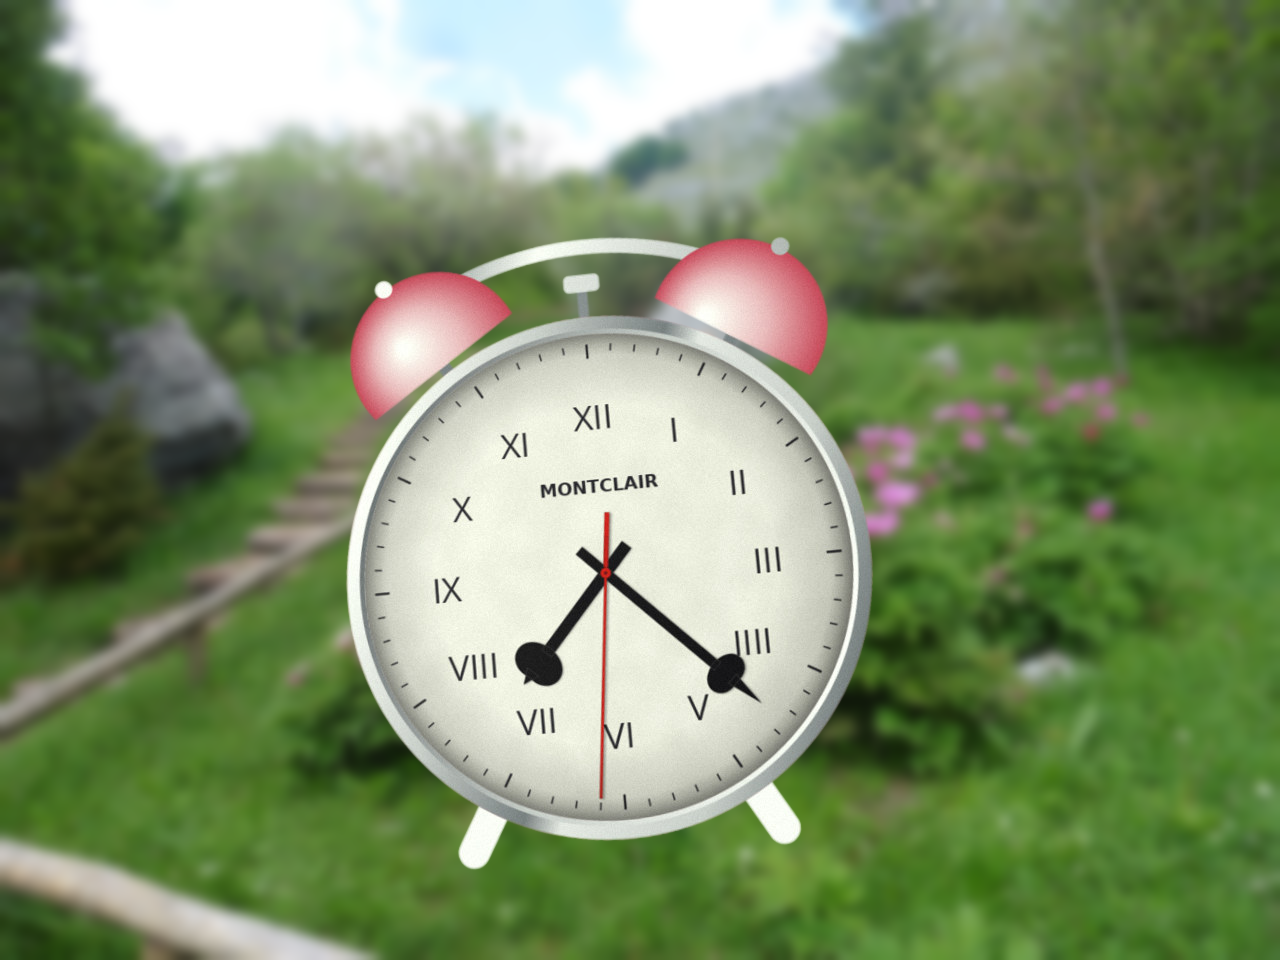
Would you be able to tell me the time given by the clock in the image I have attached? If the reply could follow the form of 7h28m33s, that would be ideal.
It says 7h22m31s
